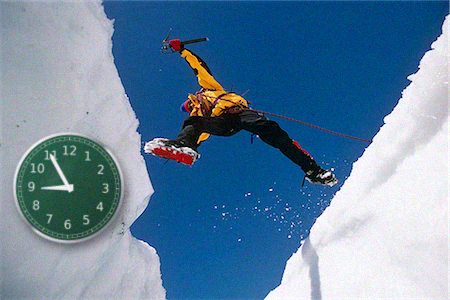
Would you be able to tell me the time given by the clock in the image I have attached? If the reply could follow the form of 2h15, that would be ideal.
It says 8h55
